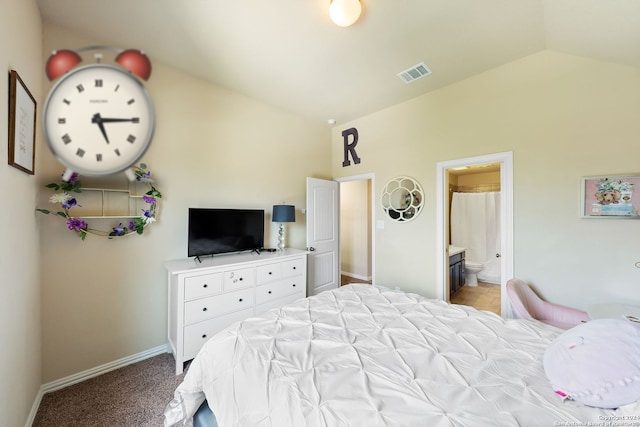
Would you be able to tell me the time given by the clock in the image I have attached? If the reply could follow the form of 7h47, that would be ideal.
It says 5h15
